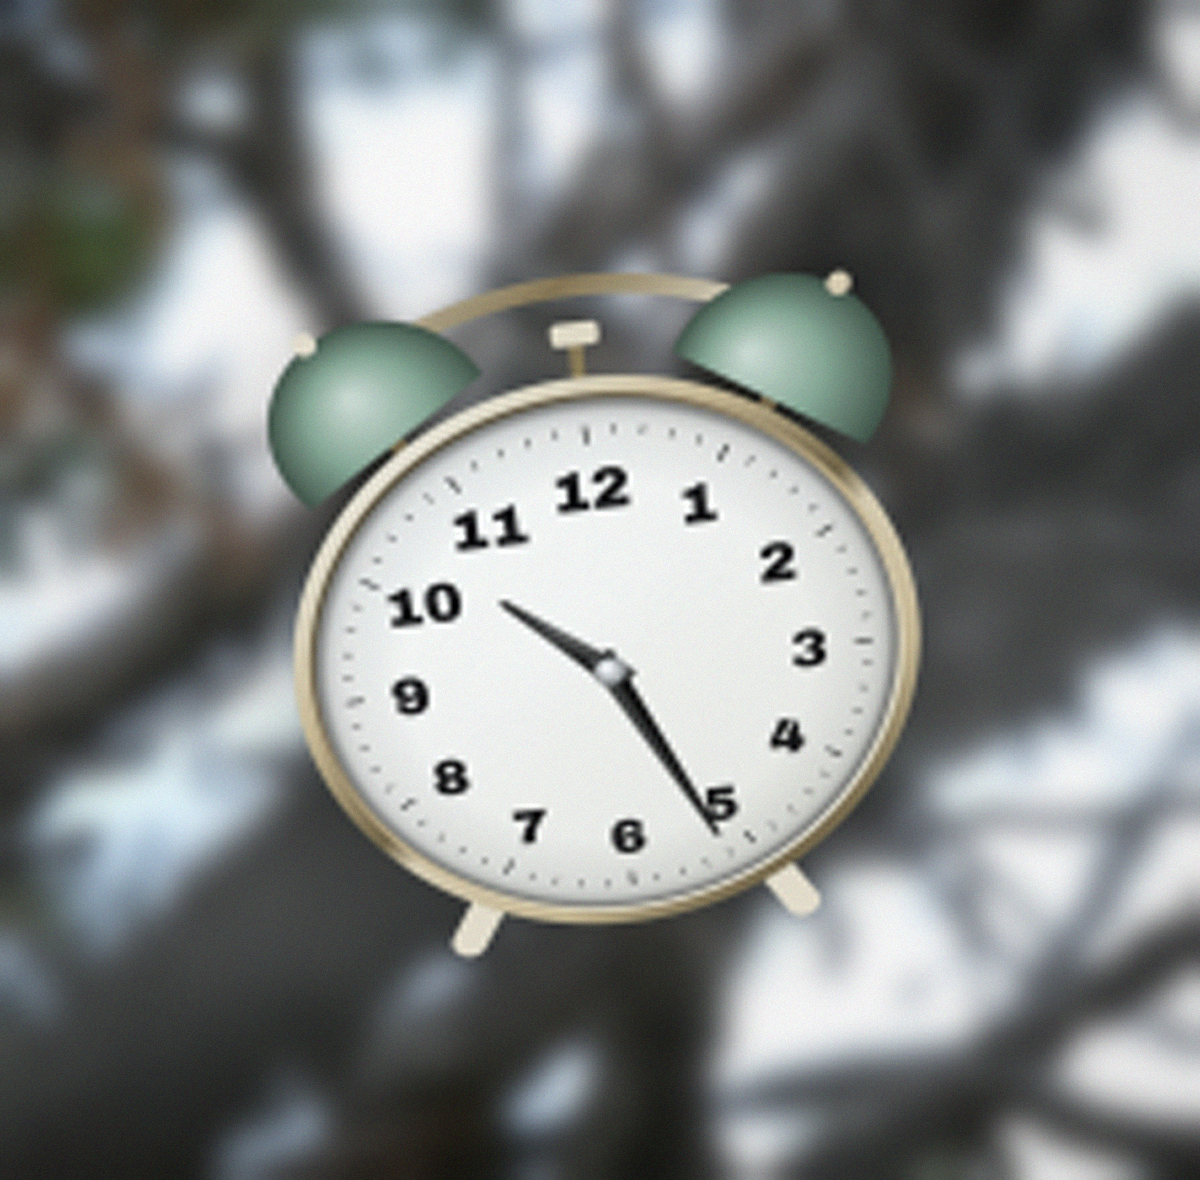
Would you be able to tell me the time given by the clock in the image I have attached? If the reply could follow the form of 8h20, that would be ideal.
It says 10h26
